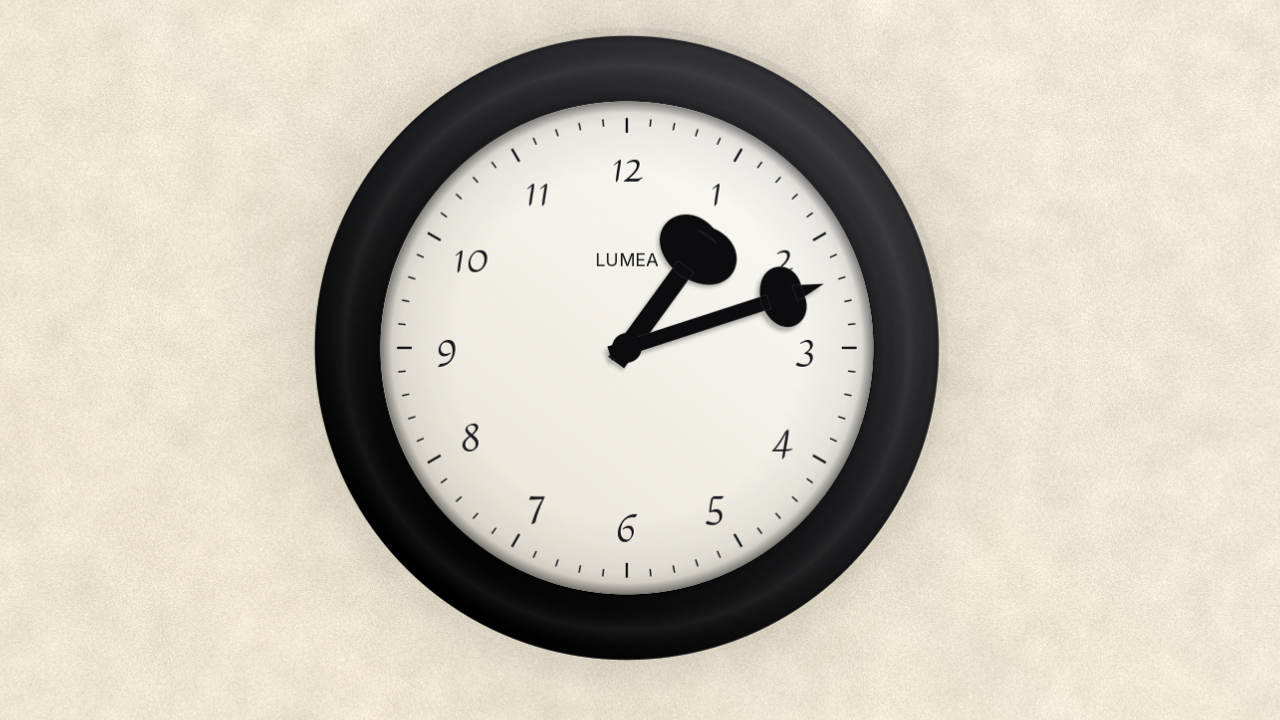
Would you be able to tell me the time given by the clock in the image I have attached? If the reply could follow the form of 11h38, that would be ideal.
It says 1h12
